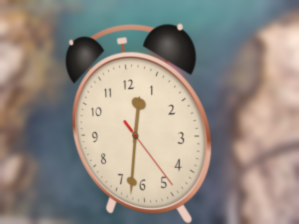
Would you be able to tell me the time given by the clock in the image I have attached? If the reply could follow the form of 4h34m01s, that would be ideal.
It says 12h32m24s
